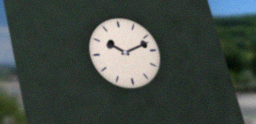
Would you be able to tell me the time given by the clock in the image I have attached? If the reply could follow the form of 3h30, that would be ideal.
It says 10h12
